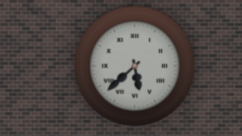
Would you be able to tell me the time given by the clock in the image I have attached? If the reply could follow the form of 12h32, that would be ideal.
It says 5h38
